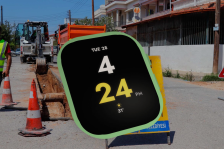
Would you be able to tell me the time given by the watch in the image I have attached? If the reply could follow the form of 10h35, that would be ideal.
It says 4h24
